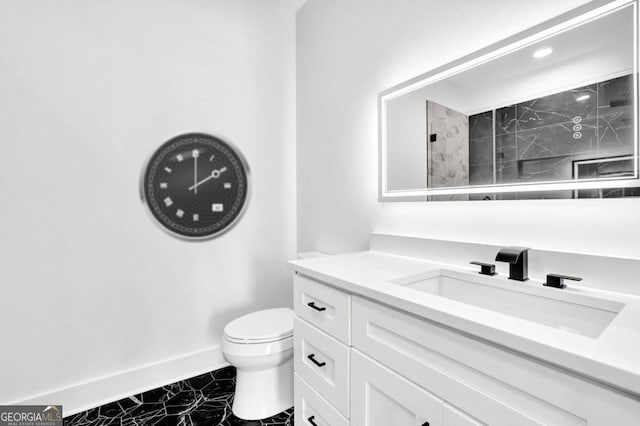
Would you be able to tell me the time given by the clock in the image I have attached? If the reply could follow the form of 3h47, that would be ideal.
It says 2h00
